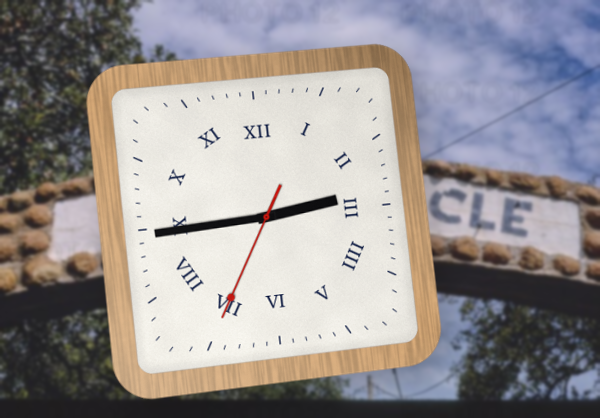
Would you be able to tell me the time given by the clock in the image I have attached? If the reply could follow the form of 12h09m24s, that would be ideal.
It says 2h44m35s
